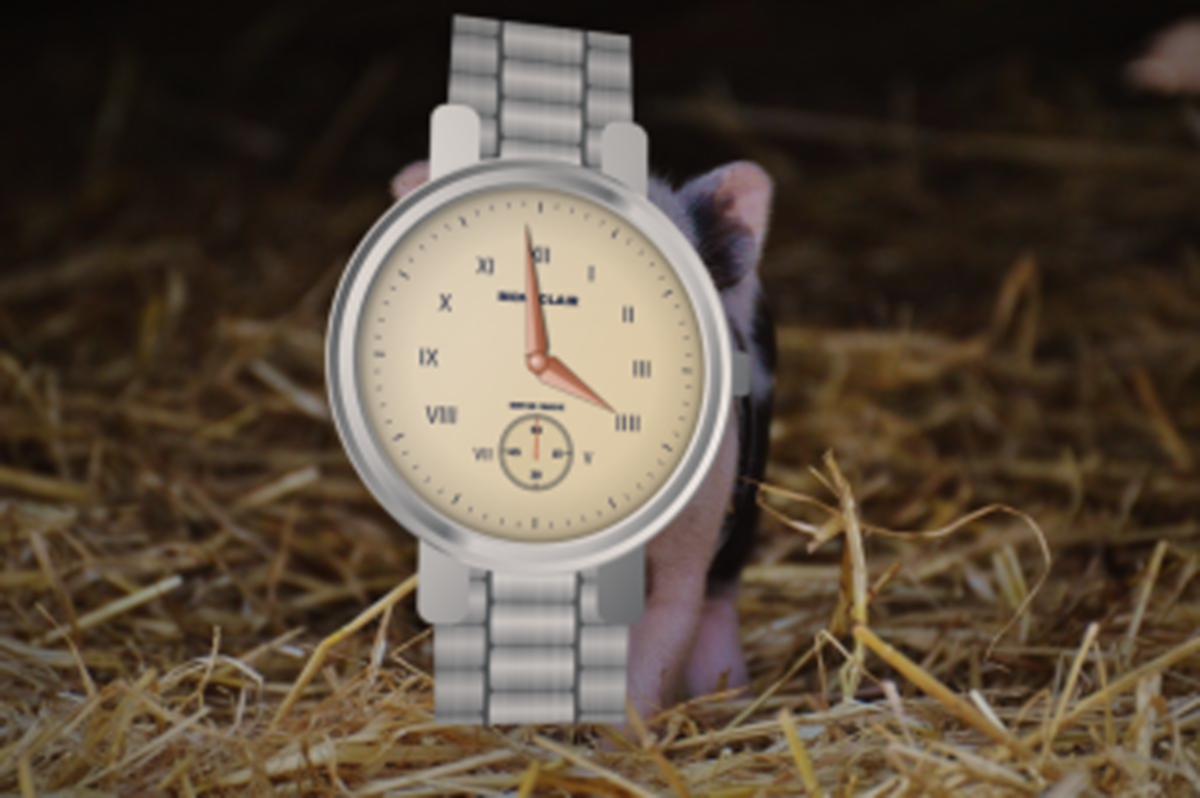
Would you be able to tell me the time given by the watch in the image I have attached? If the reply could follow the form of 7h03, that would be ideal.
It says 3h59
